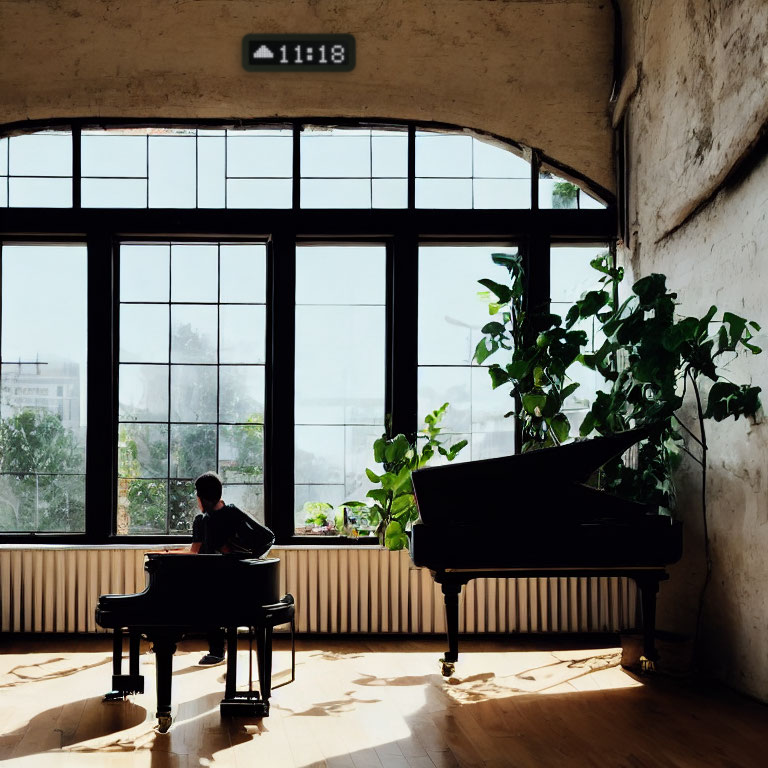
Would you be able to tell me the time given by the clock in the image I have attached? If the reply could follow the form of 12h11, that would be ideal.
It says 11h18
